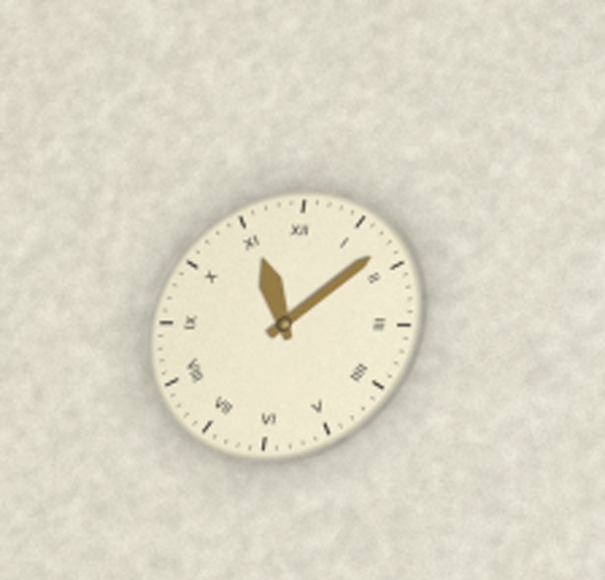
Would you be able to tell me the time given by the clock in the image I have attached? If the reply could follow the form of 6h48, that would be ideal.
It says 11h08
